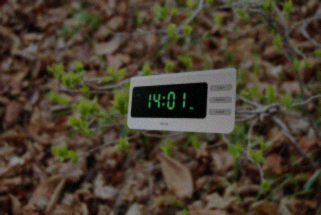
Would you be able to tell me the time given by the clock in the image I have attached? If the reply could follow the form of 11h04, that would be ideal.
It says 14h01
